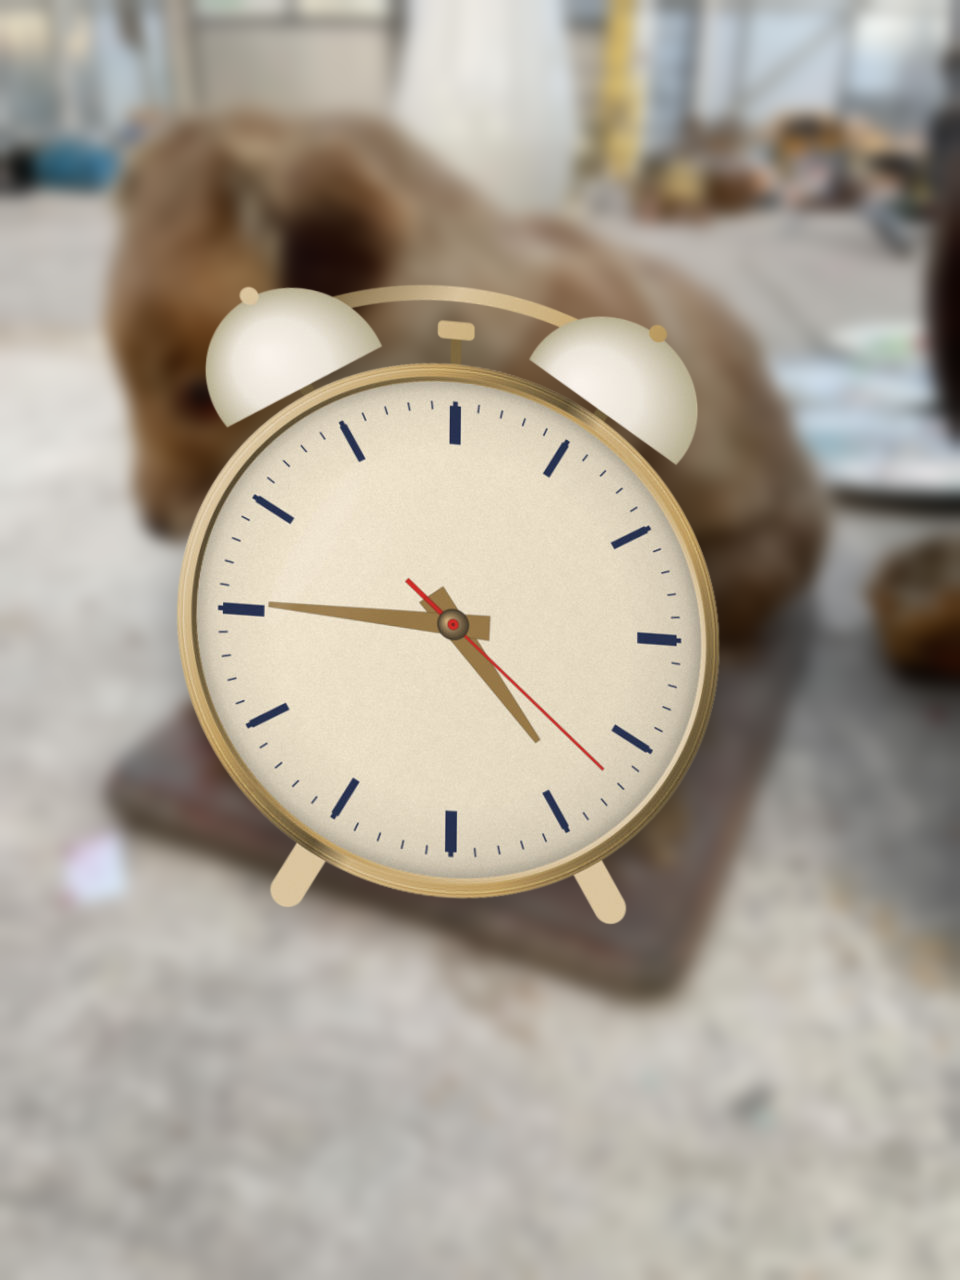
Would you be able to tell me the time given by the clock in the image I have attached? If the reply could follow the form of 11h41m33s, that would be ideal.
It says 4h45m22s
